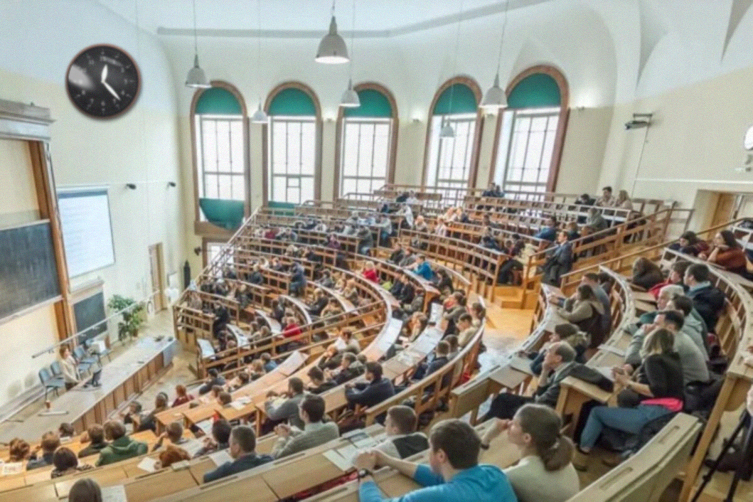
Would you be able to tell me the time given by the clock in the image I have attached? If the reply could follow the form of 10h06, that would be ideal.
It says 12h23
